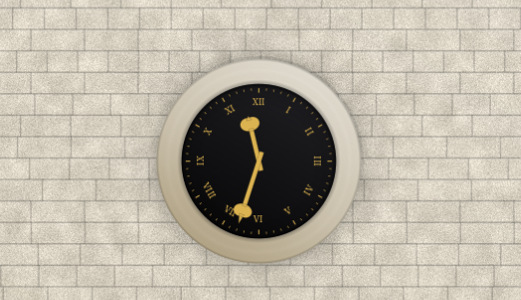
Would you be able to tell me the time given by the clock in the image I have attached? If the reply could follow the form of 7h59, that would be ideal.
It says 11h33
